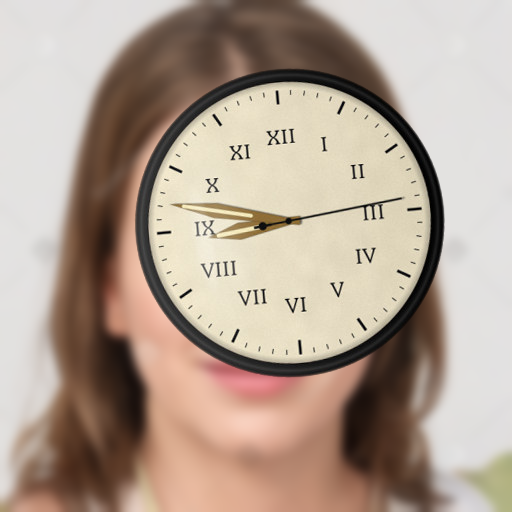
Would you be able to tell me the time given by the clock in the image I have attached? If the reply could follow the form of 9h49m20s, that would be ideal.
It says 8h47m14s
